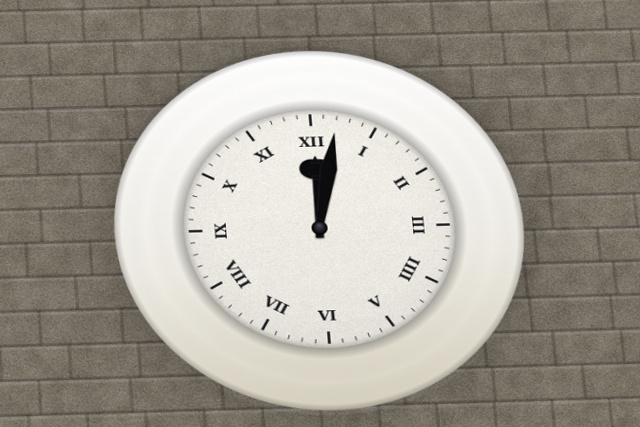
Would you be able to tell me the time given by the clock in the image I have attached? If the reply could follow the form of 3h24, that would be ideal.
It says 12h02
